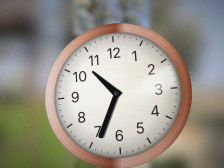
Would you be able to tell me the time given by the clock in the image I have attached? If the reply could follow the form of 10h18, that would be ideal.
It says 10h34
